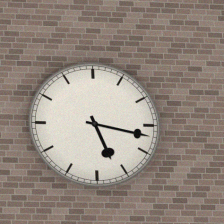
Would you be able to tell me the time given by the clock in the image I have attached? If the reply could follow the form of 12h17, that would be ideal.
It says 5h17
